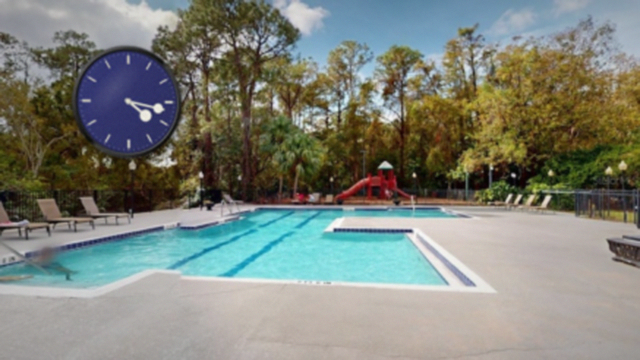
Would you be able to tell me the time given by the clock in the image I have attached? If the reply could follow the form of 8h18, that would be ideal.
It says 4h17
